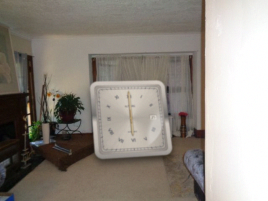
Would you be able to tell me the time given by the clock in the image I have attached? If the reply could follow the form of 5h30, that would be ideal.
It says 6h00
